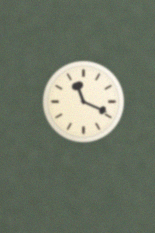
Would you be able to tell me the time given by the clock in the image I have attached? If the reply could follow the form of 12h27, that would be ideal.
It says 11h19
